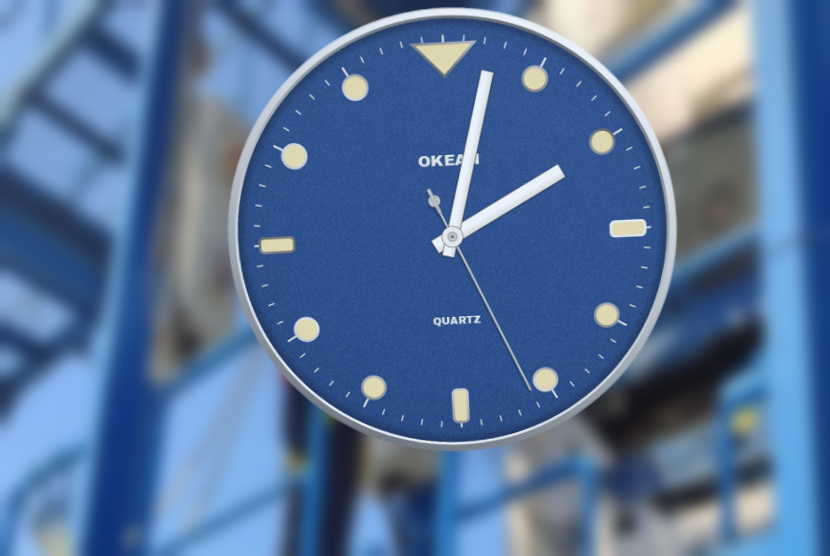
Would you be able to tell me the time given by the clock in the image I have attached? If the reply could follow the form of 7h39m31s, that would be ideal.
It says 2h02m26s
